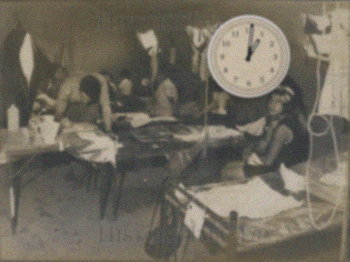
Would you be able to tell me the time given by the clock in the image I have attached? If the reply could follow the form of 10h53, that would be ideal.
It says 1h01
